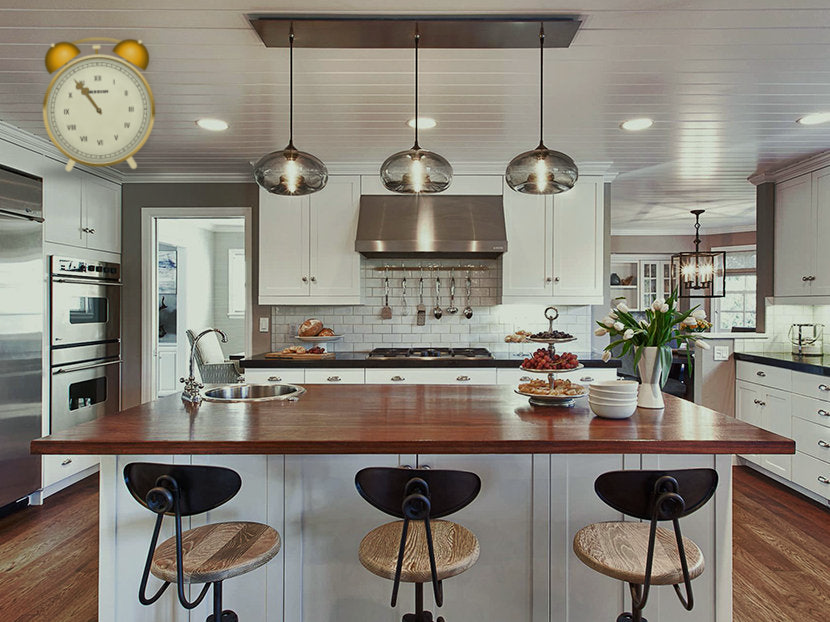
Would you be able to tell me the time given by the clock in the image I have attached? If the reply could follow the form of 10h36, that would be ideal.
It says 10h54
